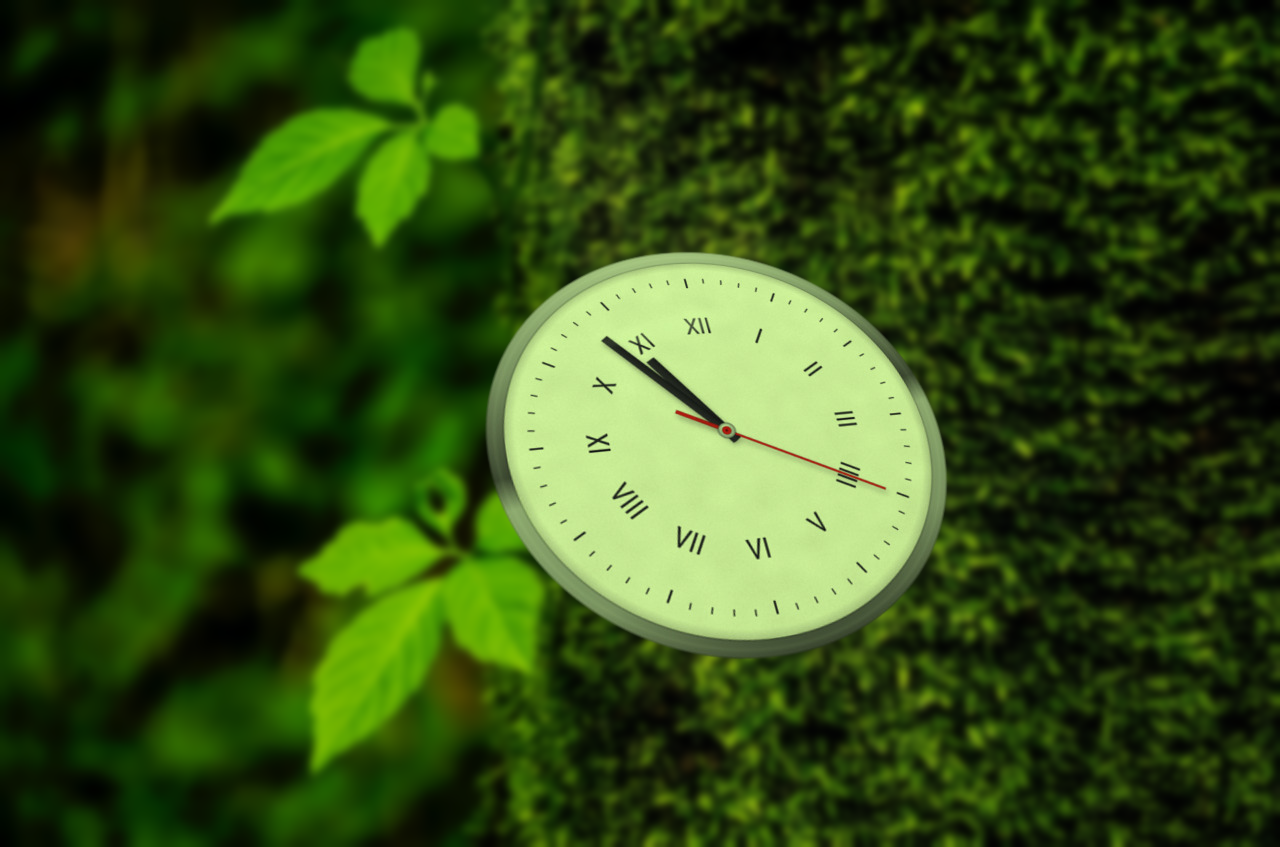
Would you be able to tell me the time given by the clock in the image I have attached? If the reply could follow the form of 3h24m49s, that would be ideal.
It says 10h53m20s
